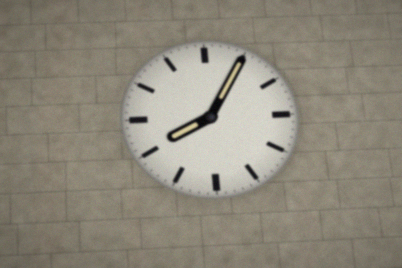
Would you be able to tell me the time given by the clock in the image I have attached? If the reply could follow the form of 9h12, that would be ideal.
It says 8h05
